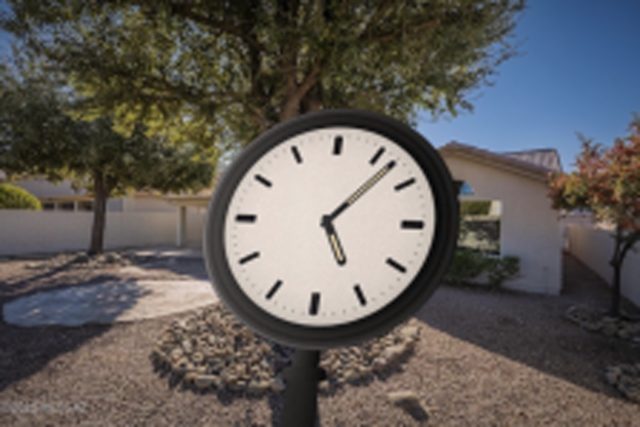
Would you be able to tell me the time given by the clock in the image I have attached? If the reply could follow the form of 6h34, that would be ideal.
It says 5h07
